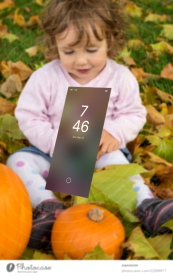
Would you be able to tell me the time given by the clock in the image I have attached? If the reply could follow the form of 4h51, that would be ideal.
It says 7h46
